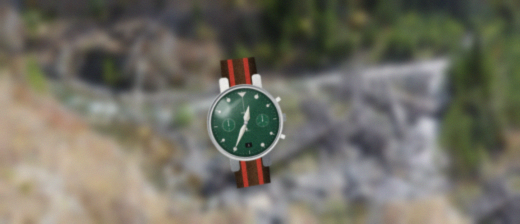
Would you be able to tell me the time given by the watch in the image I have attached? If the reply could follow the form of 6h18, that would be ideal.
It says 12h35
